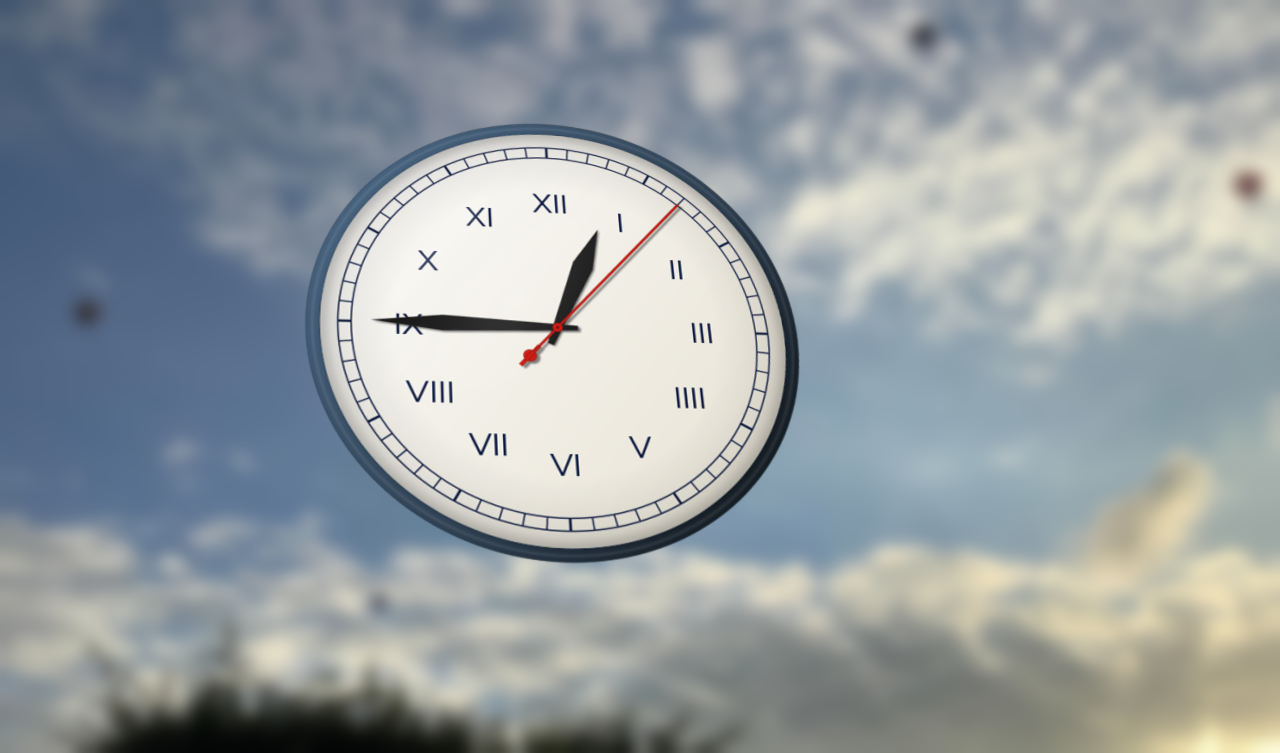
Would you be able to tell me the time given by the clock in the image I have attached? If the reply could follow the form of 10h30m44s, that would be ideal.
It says 12h45m07s
